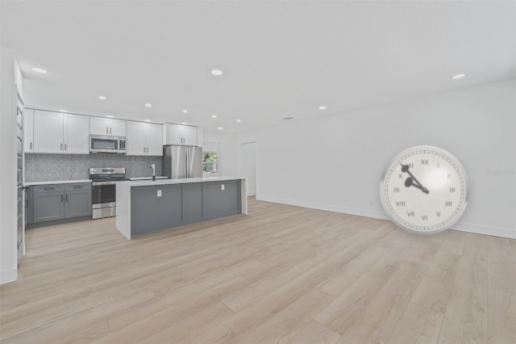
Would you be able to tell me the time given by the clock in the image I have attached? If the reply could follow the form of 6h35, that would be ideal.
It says 9h53
